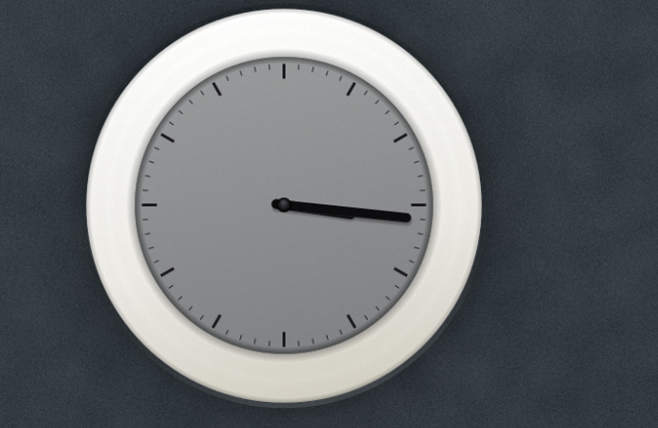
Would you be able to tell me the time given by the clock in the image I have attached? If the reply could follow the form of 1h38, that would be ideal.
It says 3h16
